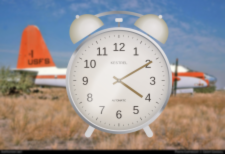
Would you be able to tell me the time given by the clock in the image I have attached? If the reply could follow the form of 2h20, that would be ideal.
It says 4h10
